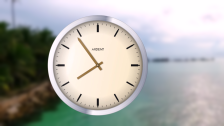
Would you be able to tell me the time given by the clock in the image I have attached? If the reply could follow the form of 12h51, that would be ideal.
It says 7h54
